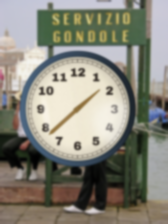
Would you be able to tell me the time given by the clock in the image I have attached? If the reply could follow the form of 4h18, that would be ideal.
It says 1h38
